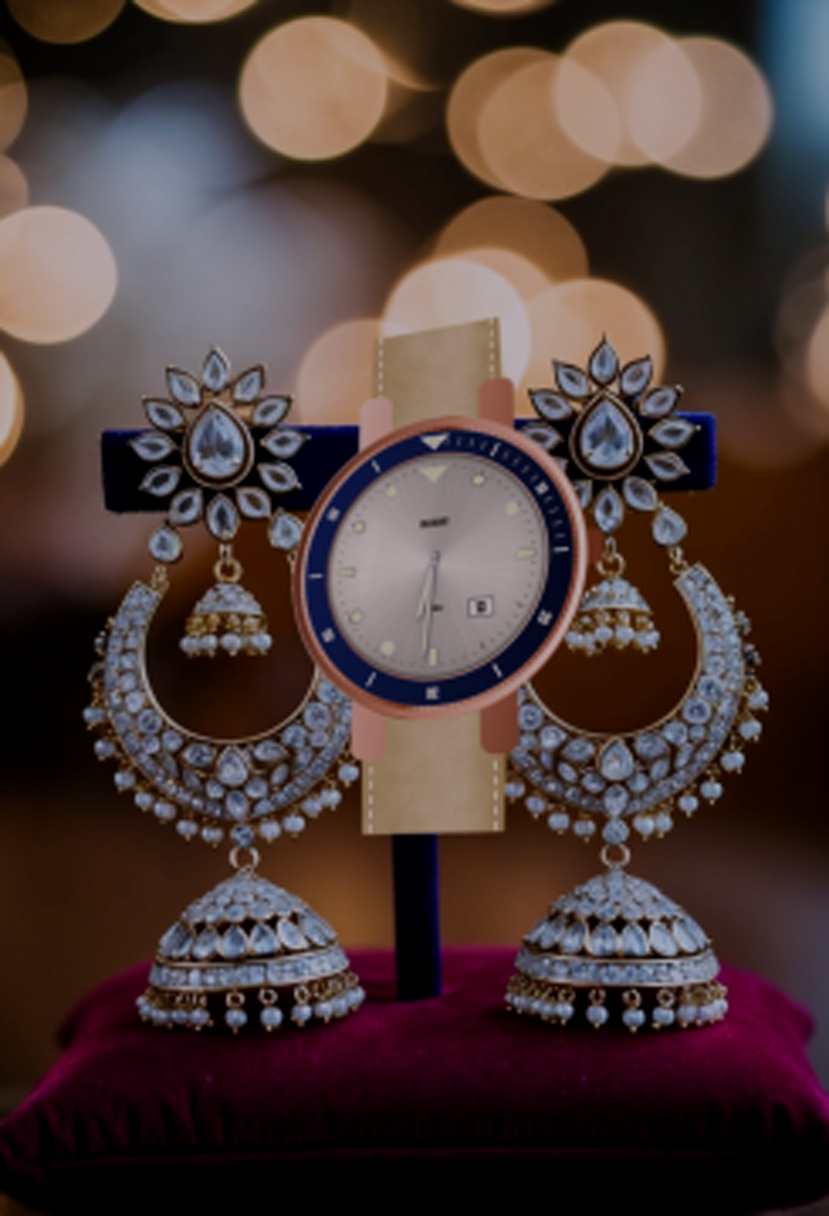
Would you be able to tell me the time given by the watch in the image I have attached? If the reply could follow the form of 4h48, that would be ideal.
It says 6h31
